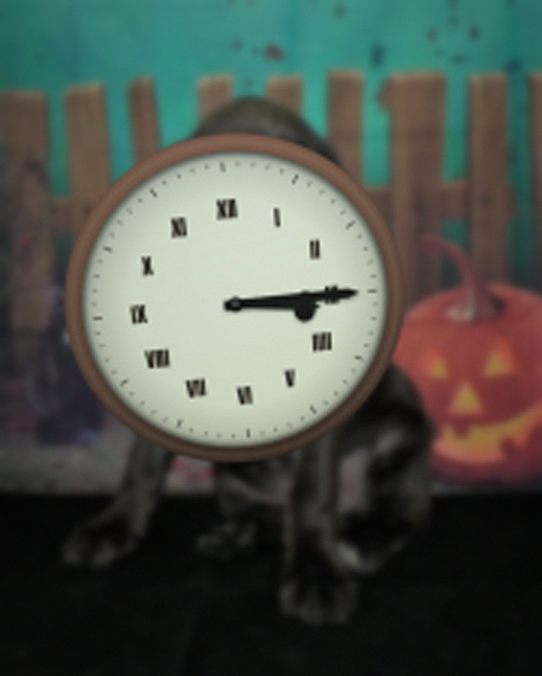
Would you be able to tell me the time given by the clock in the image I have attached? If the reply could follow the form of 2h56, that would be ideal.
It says 3h15
